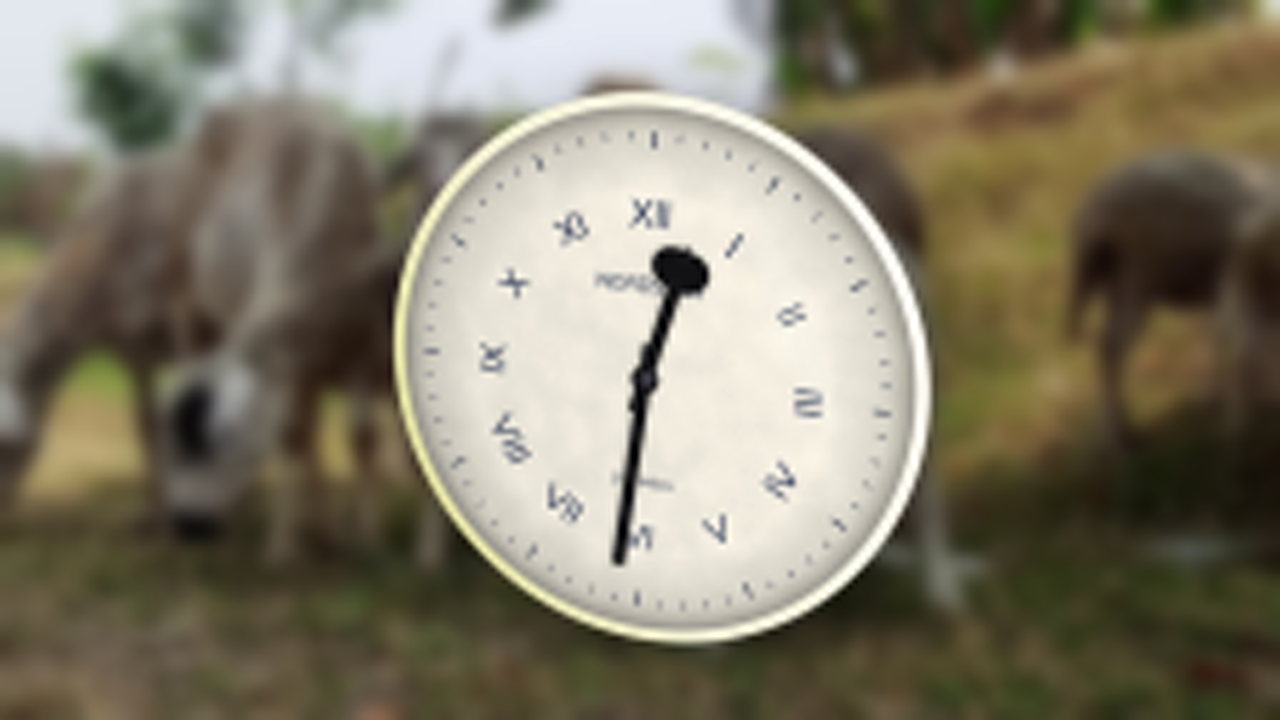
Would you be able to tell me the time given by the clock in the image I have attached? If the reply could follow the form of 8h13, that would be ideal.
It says 12h31
